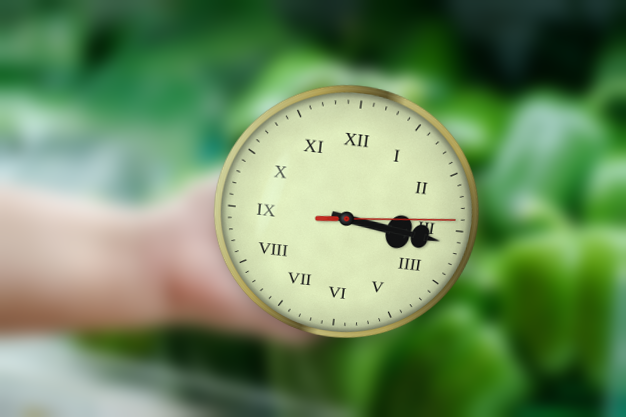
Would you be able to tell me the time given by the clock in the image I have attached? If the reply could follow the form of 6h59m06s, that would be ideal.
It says 3h16m14s
